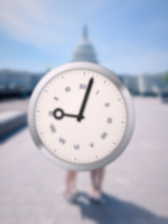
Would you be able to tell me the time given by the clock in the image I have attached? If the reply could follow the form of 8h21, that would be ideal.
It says 9h02
